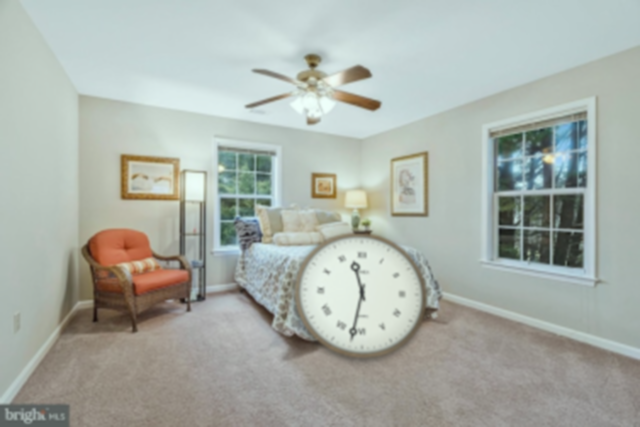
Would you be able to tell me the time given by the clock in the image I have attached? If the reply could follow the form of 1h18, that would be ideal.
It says 11h32
